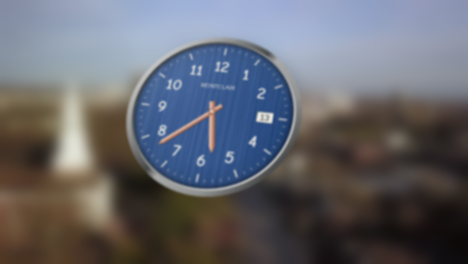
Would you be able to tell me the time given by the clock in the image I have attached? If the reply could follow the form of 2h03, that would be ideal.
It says 5h38
